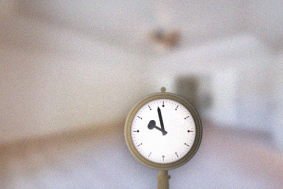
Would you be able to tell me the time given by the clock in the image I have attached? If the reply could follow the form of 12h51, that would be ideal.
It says 9h58
